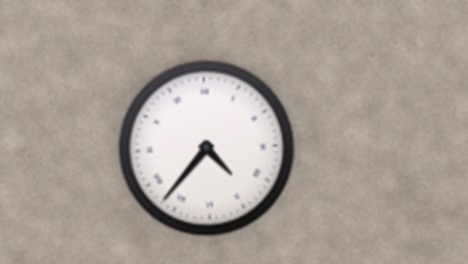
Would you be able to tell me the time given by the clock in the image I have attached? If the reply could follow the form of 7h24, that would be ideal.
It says 4h37
